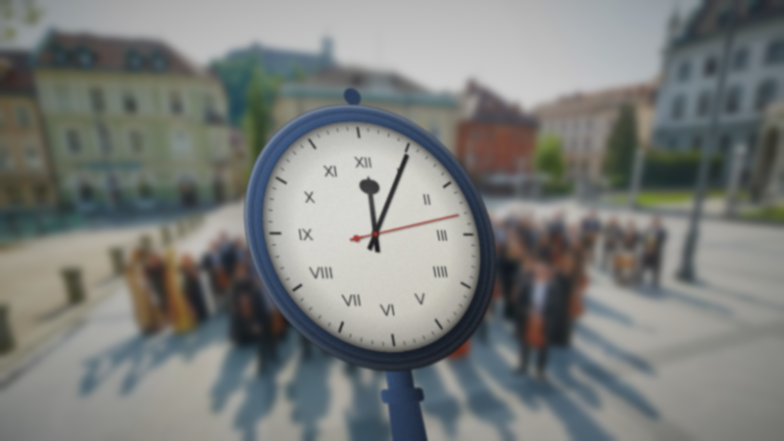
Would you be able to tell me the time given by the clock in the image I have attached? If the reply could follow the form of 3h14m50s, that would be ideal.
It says 12h05m13s
